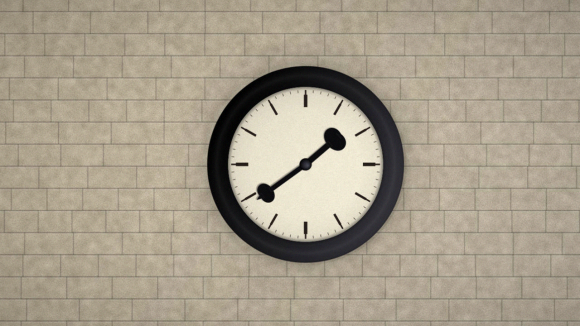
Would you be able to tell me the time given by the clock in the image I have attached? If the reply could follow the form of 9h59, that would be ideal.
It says 1h39
